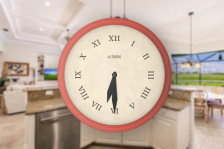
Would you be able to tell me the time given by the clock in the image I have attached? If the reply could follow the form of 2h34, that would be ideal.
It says 6h30
